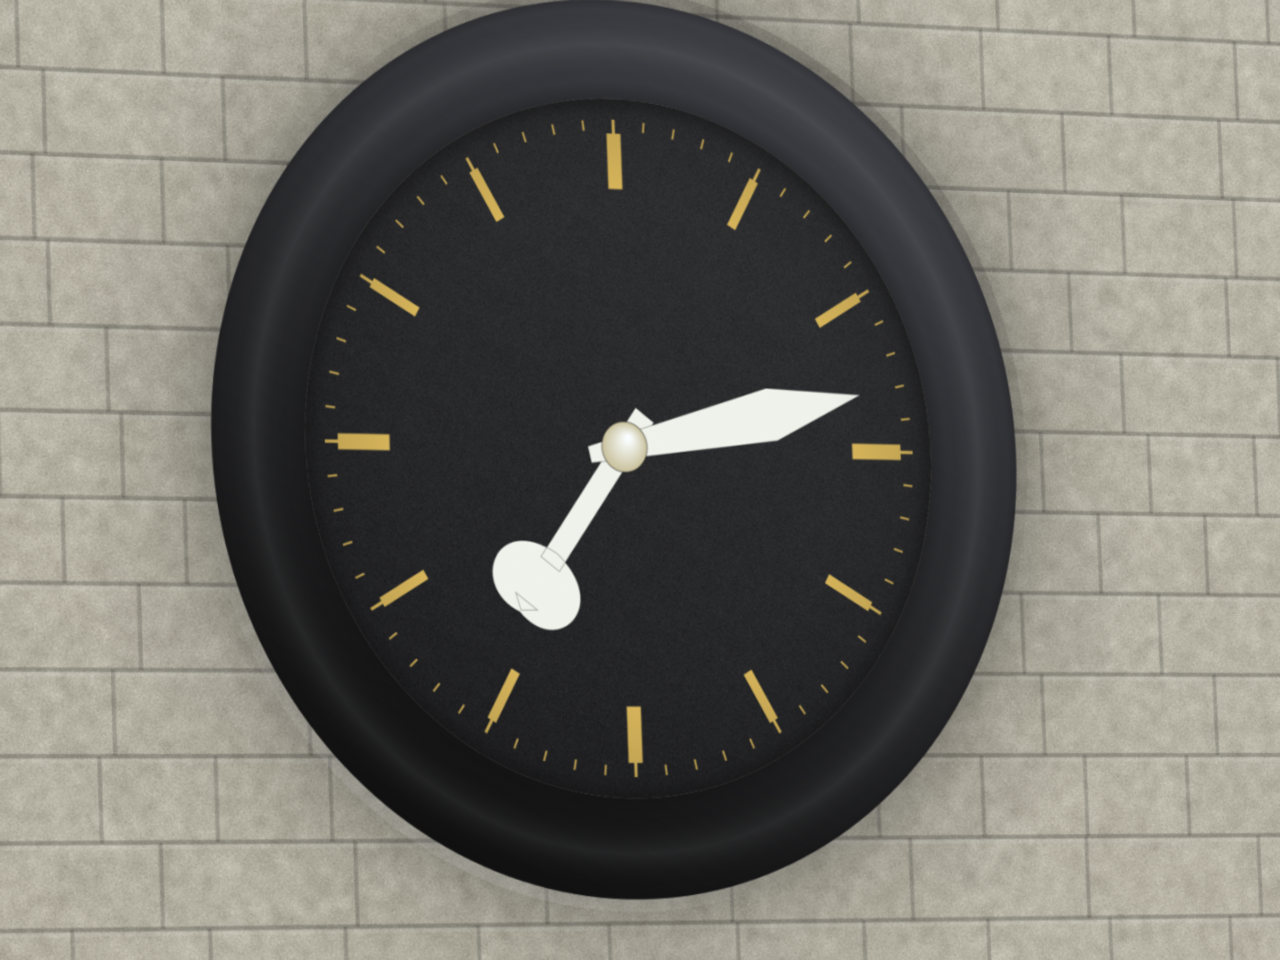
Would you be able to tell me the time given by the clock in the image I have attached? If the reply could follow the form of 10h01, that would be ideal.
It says 7h13
